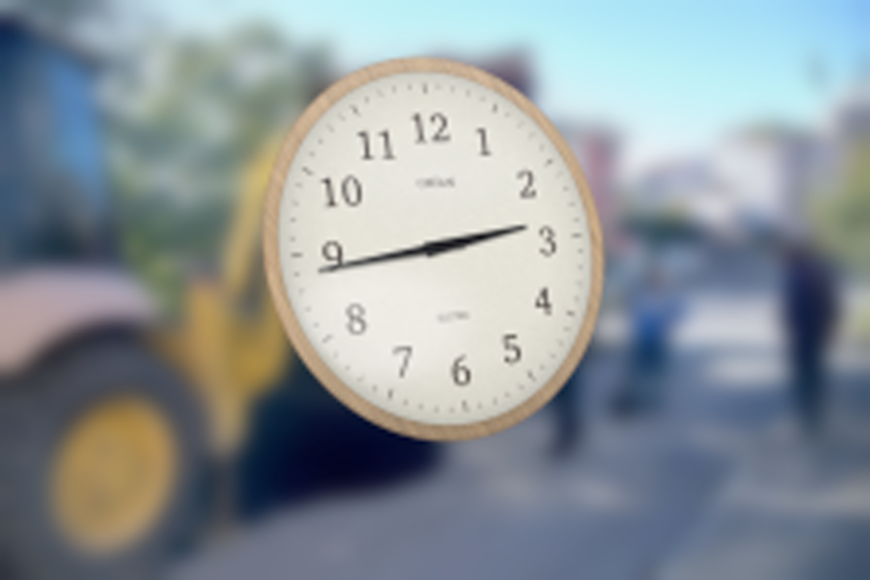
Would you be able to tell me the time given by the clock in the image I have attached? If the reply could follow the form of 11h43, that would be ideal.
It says 2h44
